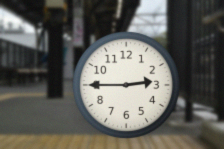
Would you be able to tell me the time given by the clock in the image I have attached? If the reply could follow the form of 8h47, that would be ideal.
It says 2h45
